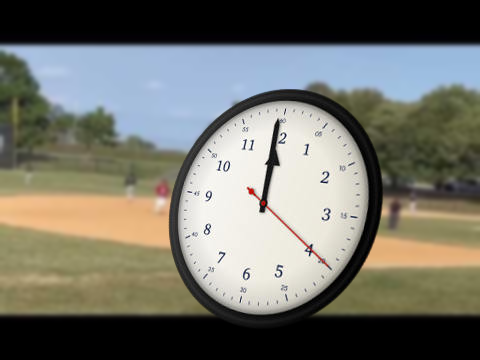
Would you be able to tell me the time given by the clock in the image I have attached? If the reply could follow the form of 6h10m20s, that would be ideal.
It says 11h59m20s
